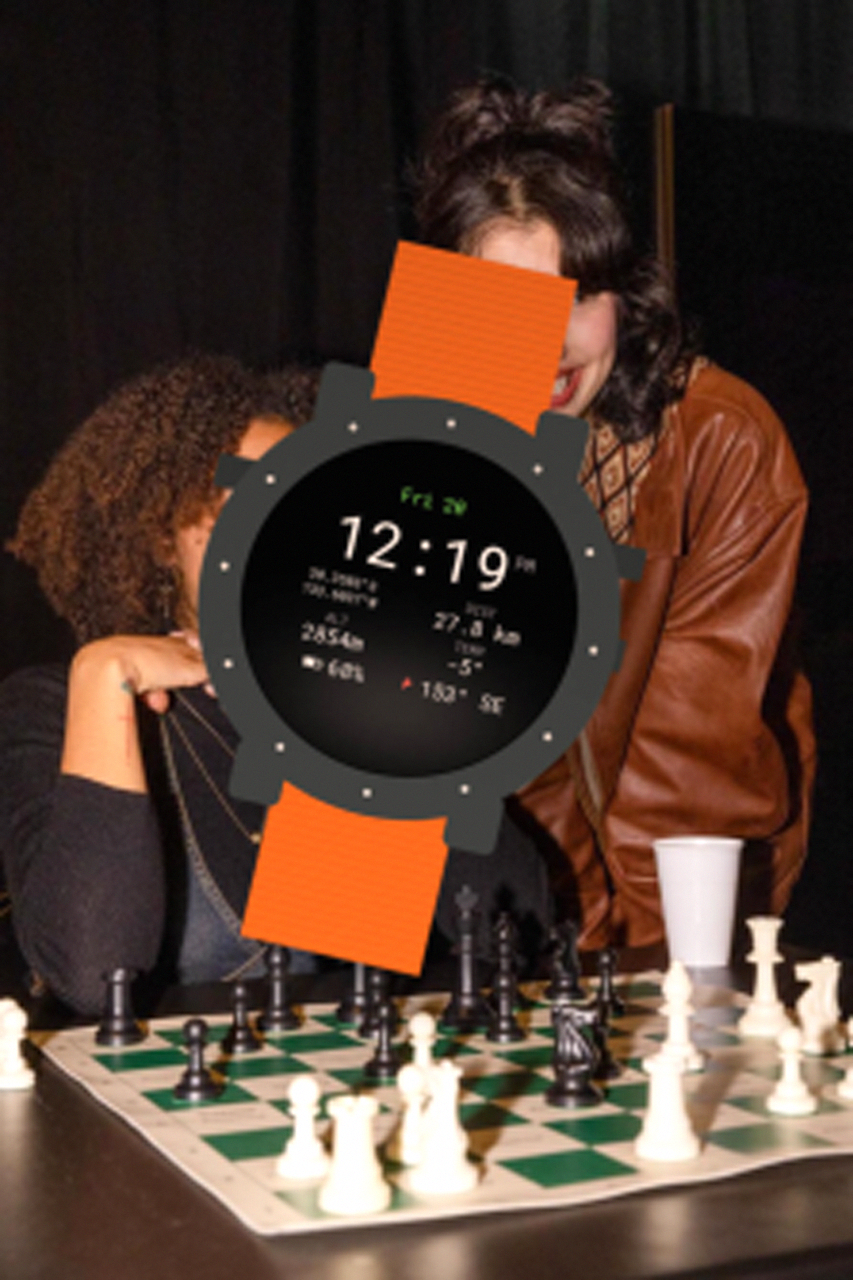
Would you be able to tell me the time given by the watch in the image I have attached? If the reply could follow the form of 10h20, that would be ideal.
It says 12h19
